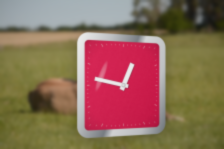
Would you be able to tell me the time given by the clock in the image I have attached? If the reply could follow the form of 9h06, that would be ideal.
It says 12h47
